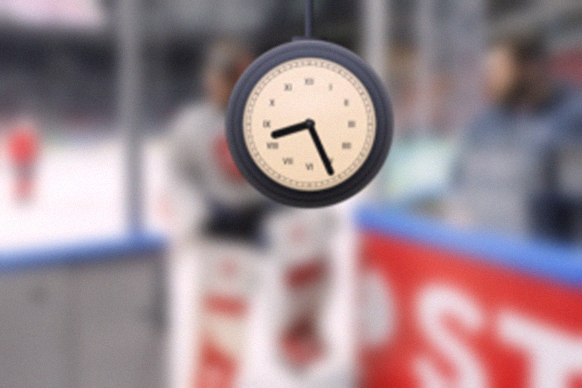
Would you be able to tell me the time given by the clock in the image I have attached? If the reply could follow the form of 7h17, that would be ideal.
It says 8h26
